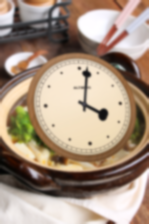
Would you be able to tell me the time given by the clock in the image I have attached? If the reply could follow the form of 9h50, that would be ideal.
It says 4h02
